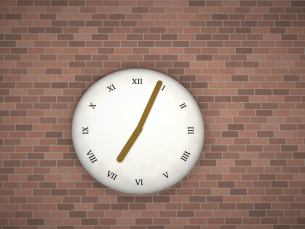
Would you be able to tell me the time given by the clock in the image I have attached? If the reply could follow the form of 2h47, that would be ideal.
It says 7h04
